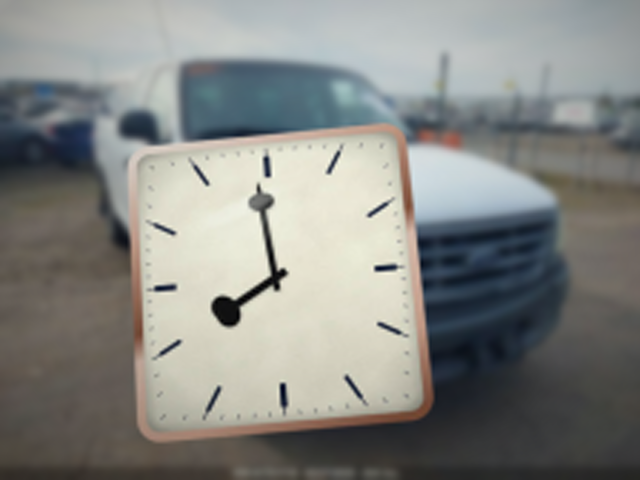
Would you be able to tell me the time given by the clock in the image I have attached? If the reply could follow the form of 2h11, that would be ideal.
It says 7h59
